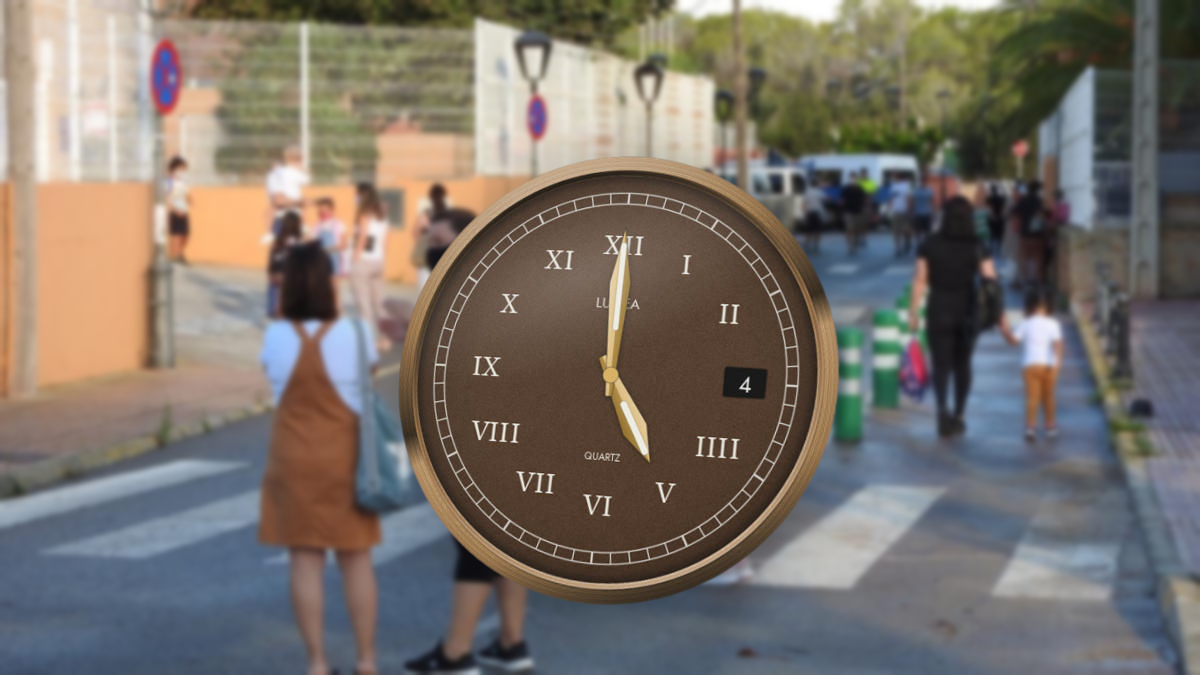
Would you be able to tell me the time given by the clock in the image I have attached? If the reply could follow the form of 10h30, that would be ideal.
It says 5h00
